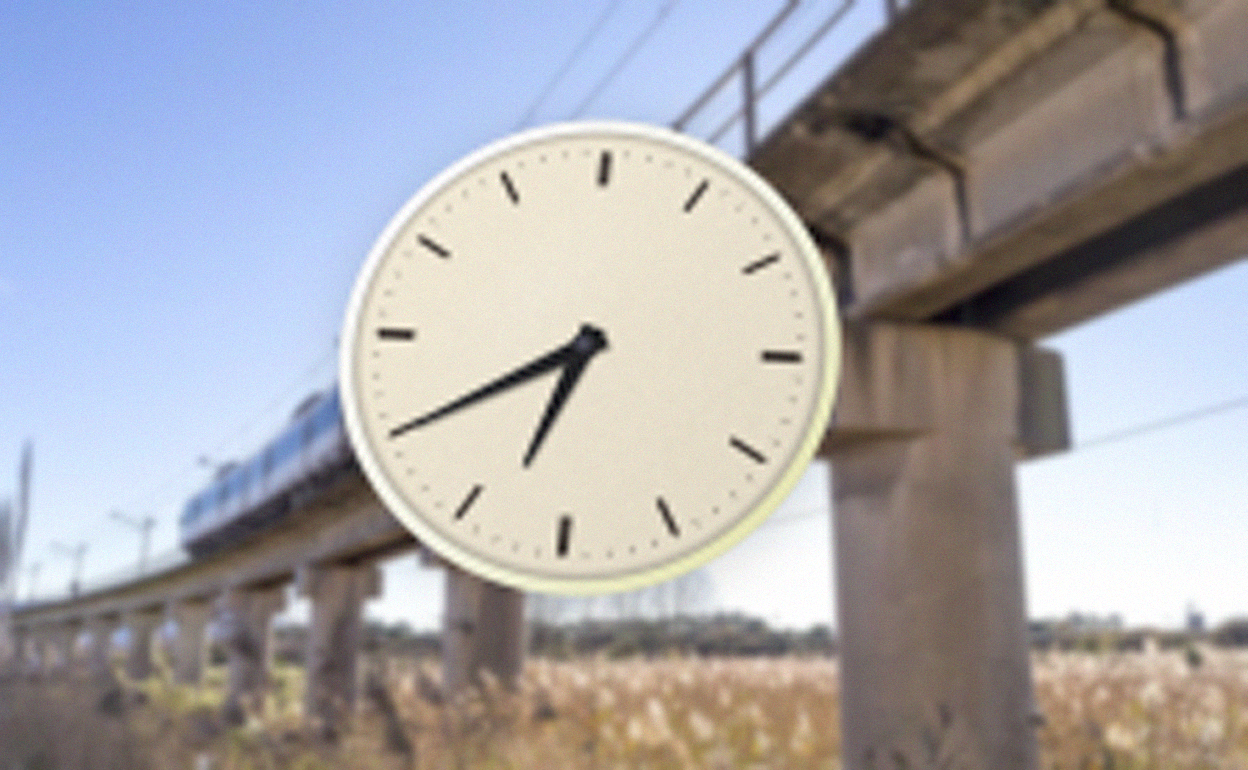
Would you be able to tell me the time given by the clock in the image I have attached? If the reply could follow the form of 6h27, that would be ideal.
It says 6h40
